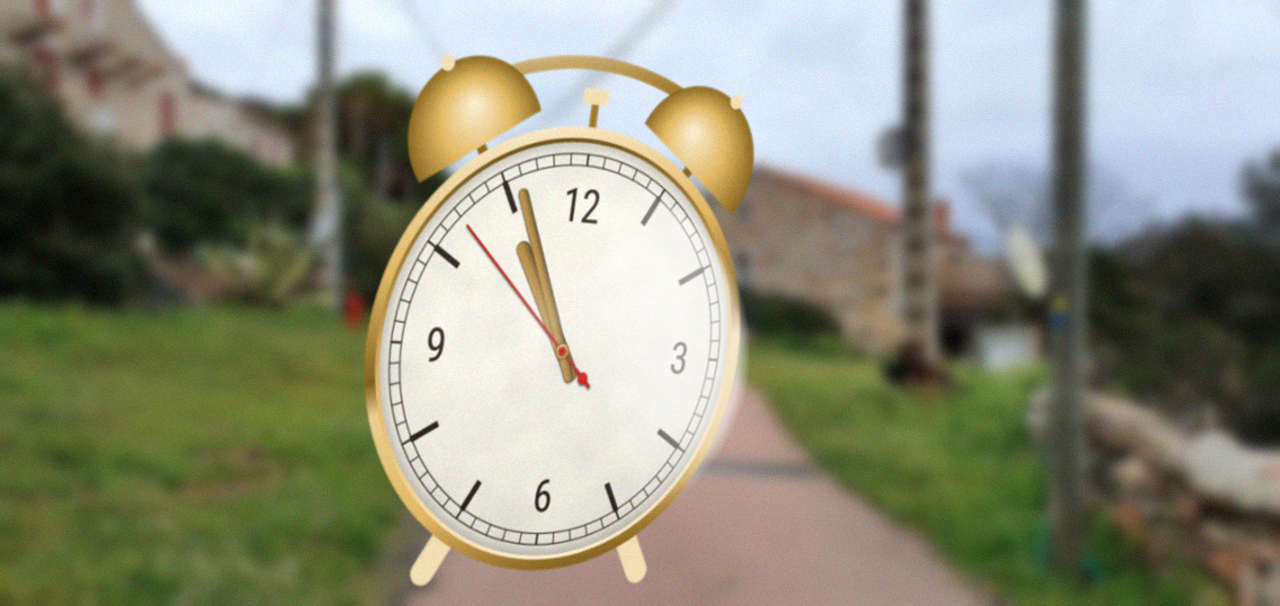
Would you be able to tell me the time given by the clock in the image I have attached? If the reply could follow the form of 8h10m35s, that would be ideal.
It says 10h55m52s
